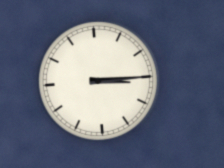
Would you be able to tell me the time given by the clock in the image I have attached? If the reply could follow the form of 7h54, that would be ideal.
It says 3h15
